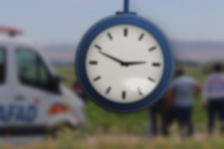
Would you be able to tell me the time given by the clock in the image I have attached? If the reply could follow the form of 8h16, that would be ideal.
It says 2h49
